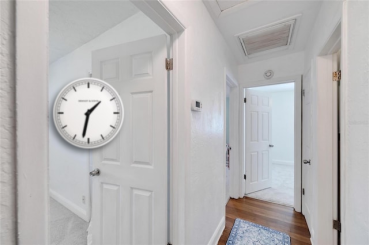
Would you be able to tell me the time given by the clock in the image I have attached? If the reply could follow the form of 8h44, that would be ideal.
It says 1h32
